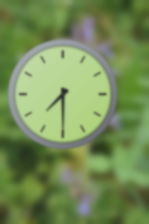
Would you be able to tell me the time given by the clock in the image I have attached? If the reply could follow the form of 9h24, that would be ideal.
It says 7h30
